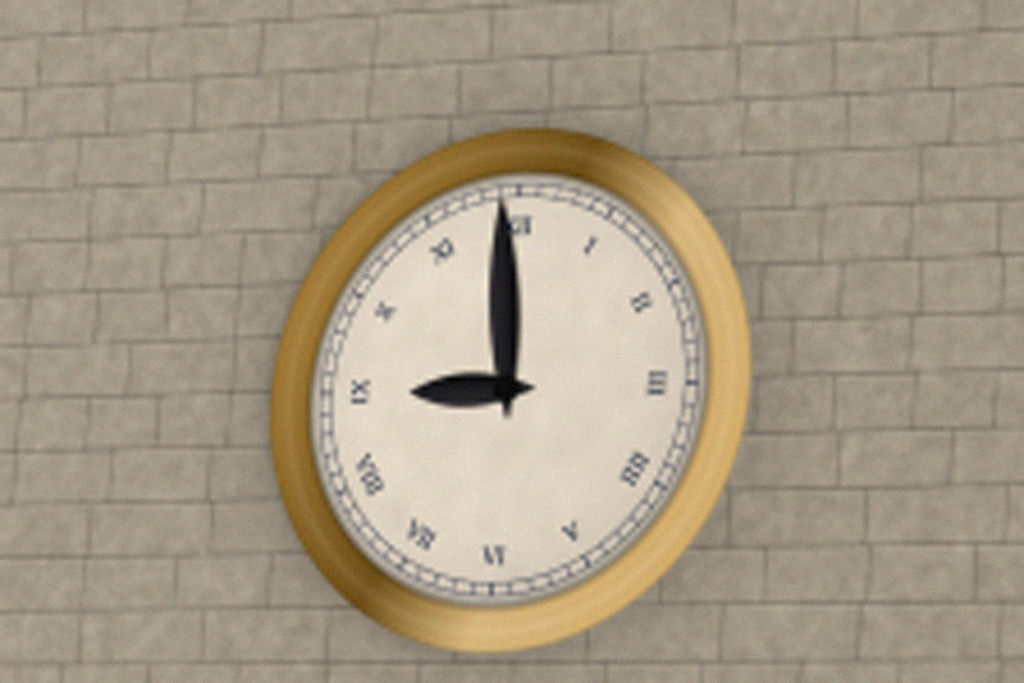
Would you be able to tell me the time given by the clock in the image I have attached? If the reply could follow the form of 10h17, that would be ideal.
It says 8h59
